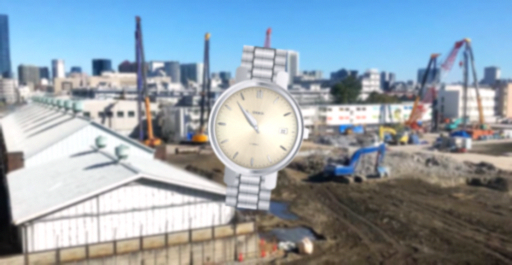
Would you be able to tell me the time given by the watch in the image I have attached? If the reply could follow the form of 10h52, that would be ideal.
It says 10h53
